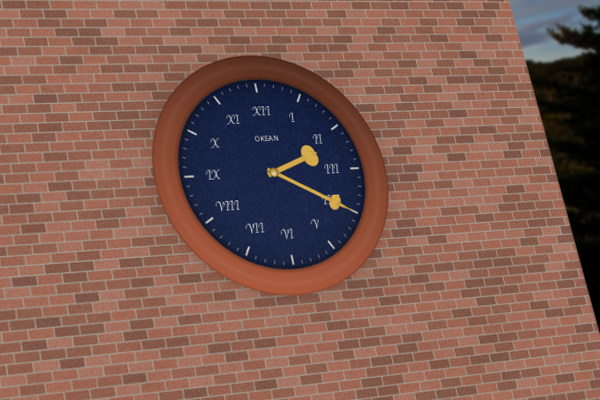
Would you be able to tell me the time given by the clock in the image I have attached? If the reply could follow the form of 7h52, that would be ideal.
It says 2h20
